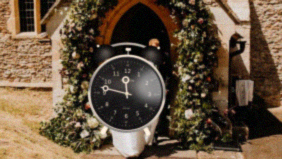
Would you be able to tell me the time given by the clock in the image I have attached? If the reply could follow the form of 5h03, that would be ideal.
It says 11h47
